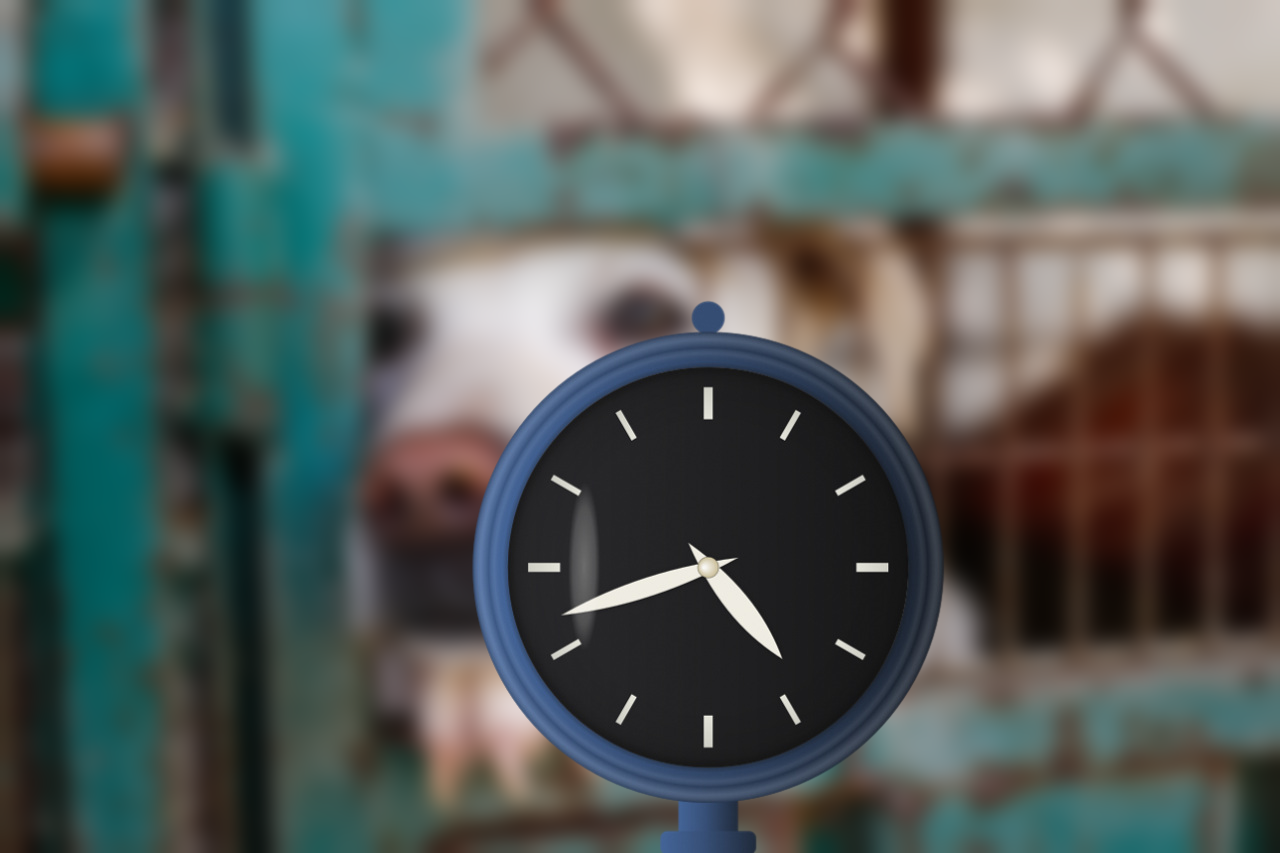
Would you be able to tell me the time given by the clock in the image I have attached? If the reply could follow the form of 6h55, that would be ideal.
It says 4h42
